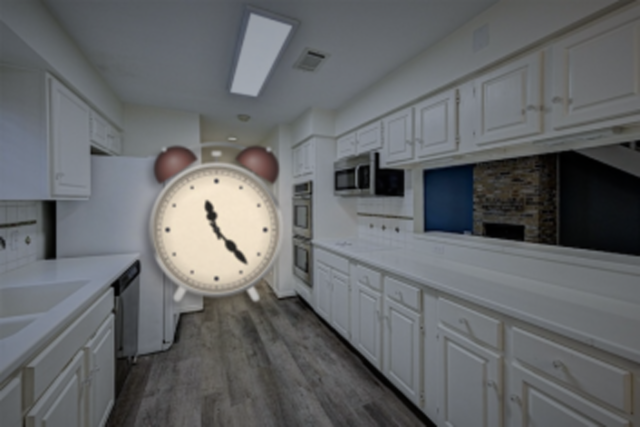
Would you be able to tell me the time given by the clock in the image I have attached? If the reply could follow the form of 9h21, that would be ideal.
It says 11h23
